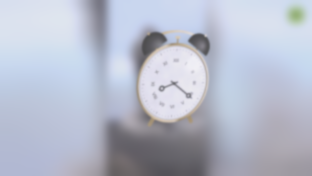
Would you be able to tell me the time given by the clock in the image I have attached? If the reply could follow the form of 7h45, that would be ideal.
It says 8h21
